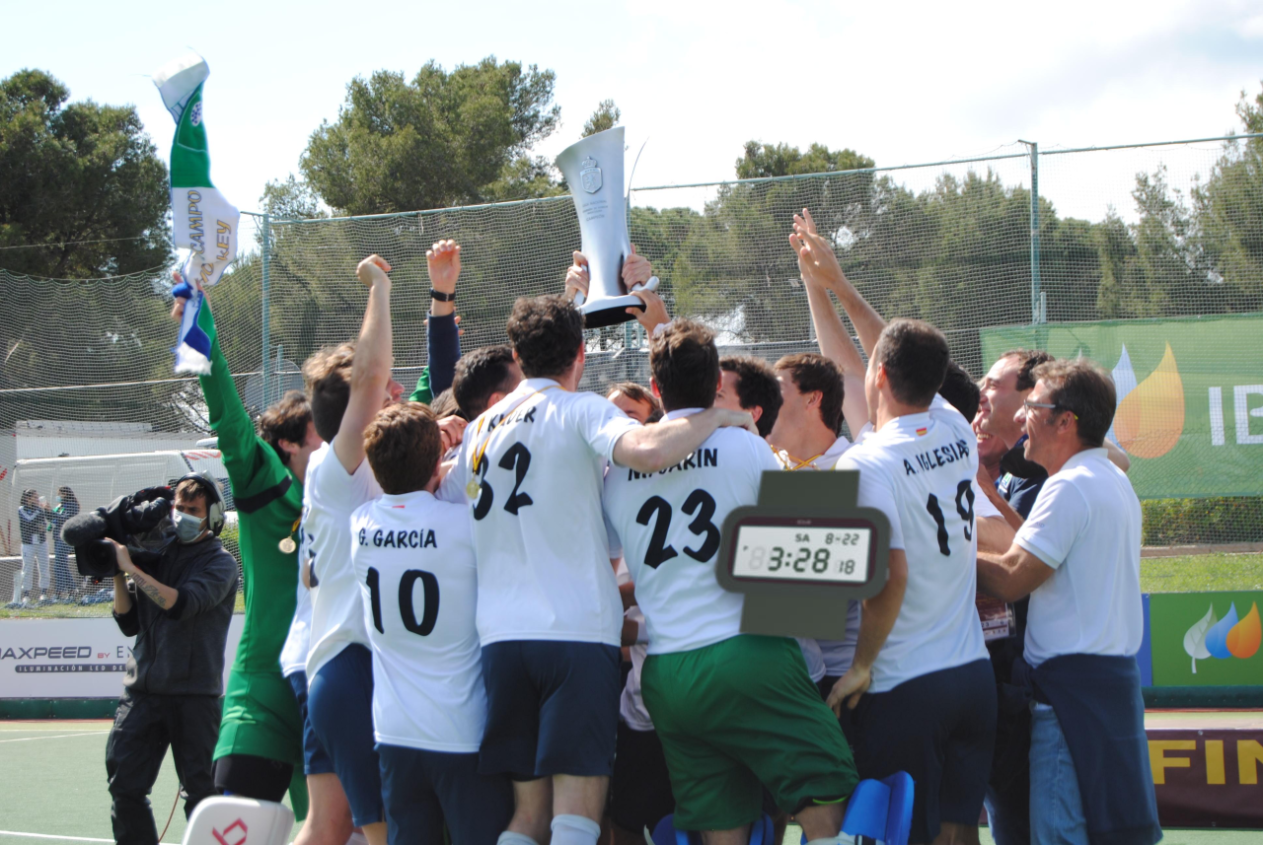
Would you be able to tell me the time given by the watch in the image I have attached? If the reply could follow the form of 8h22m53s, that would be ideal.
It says 3h28m18s
